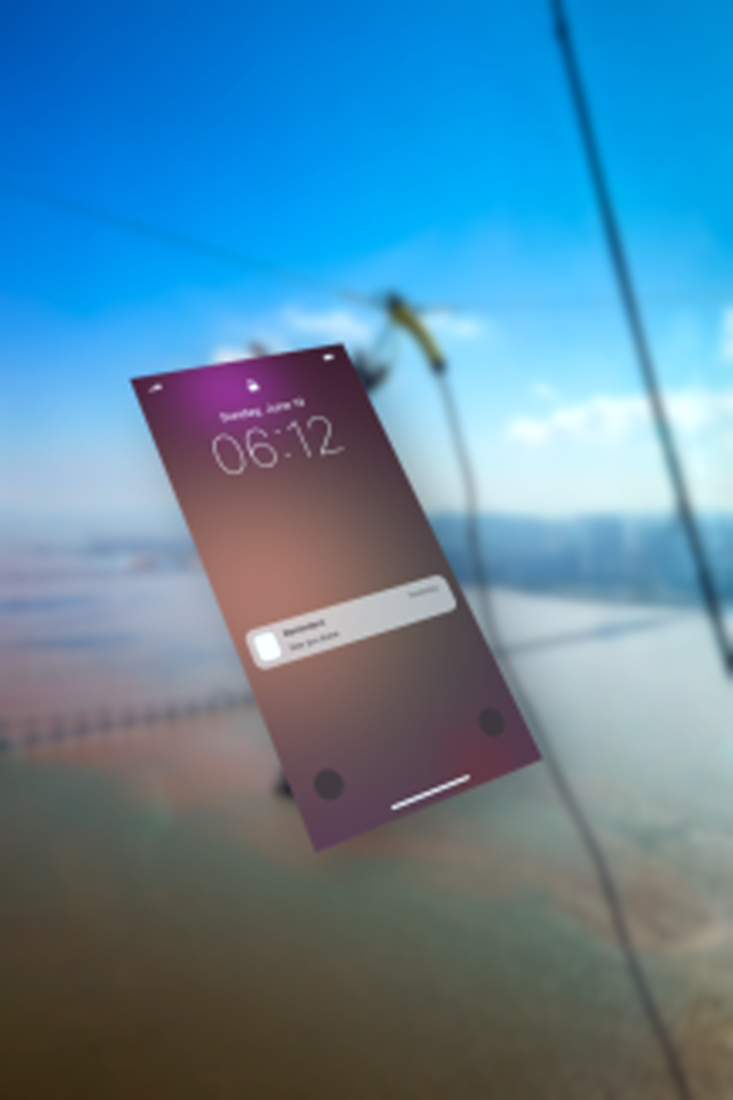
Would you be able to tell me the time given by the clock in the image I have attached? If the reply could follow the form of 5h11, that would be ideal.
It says 6h12
